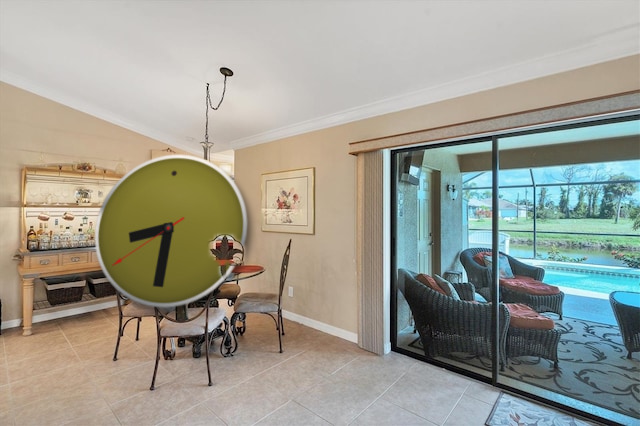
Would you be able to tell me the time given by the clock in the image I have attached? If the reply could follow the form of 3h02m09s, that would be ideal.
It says 8h30m39s
